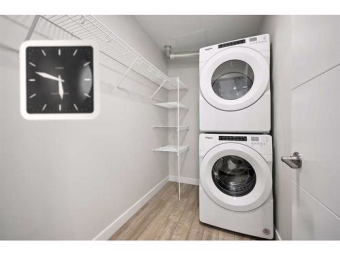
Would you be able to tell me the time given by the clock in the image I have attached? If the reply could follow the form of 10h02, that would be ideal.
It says 5h48
